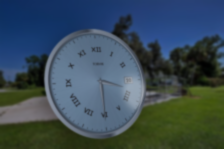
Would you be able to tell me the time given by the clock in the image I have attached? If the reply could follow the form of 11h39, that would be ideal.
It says 3h30
